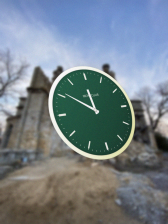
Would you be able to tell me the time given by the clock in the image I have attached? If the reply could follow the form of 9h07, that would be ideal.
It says 11h51
